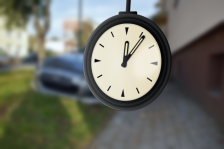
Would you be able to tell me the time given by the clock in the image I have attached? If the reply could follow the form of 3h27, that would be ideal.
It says 12h06
